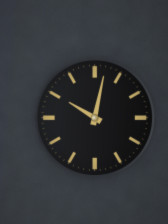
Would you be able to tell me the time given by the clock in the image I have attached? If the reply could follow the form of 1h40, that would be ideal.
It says 10h02
